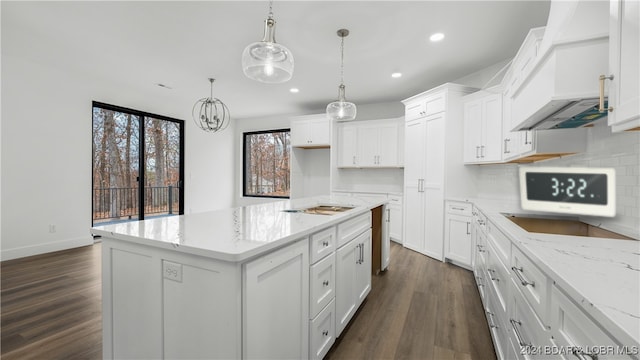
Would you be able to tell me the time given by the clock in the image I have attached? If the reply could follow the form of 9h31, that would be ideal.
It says 3h22
